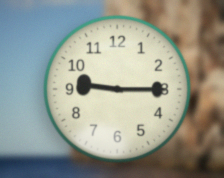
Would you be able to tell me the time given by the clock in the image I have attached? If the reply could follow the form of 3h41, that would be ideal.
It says 9h15
